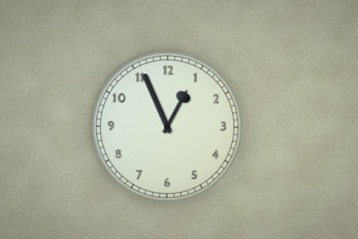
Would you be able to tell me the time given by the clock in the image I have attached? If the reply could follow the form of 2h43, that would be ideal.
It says 12h56
